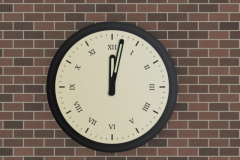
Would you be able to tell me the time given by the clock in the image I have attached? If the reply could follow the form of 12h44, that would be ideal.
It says 12h02
